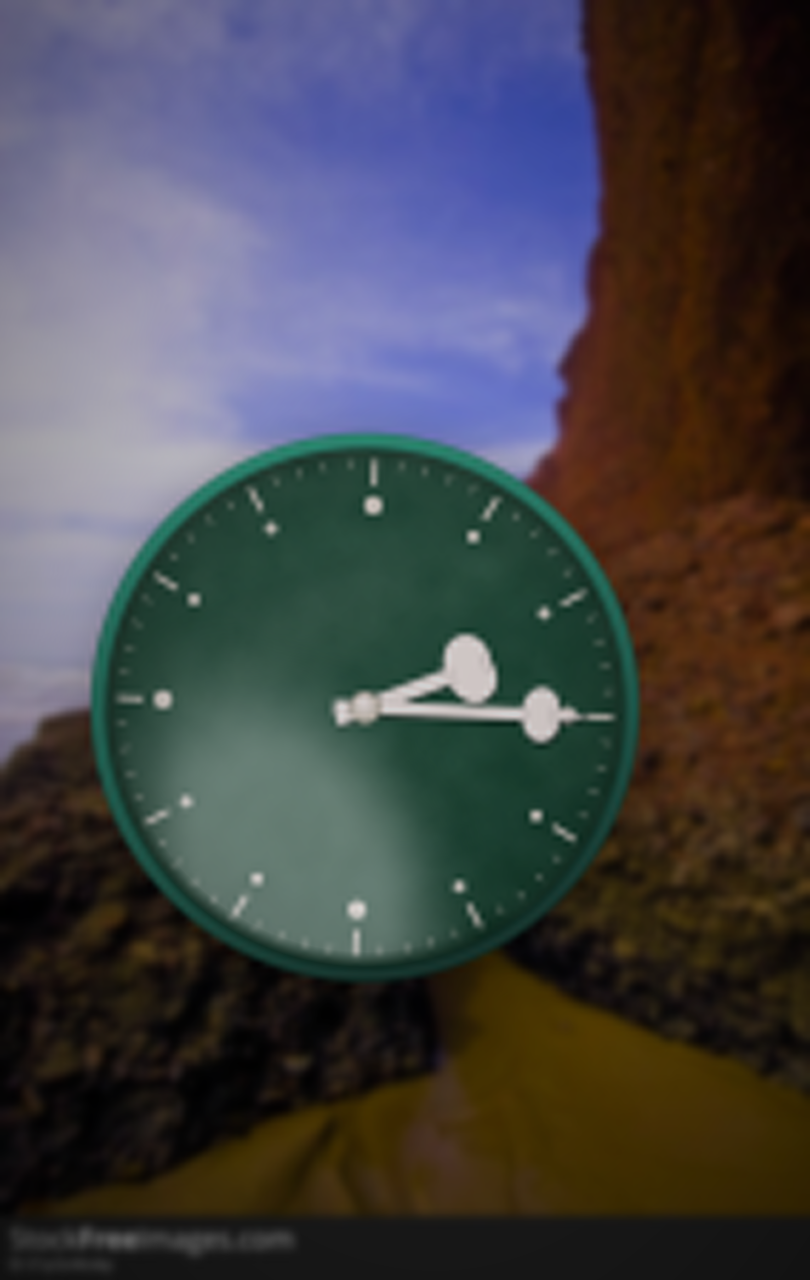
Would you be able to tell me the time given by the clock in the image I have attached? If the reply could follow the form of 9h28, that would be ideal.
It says 2h15
